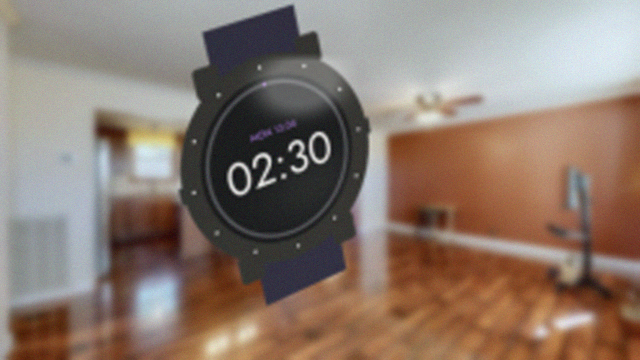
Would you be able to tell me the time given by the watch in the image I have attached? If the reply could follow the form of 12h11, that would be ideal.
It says 2h30
